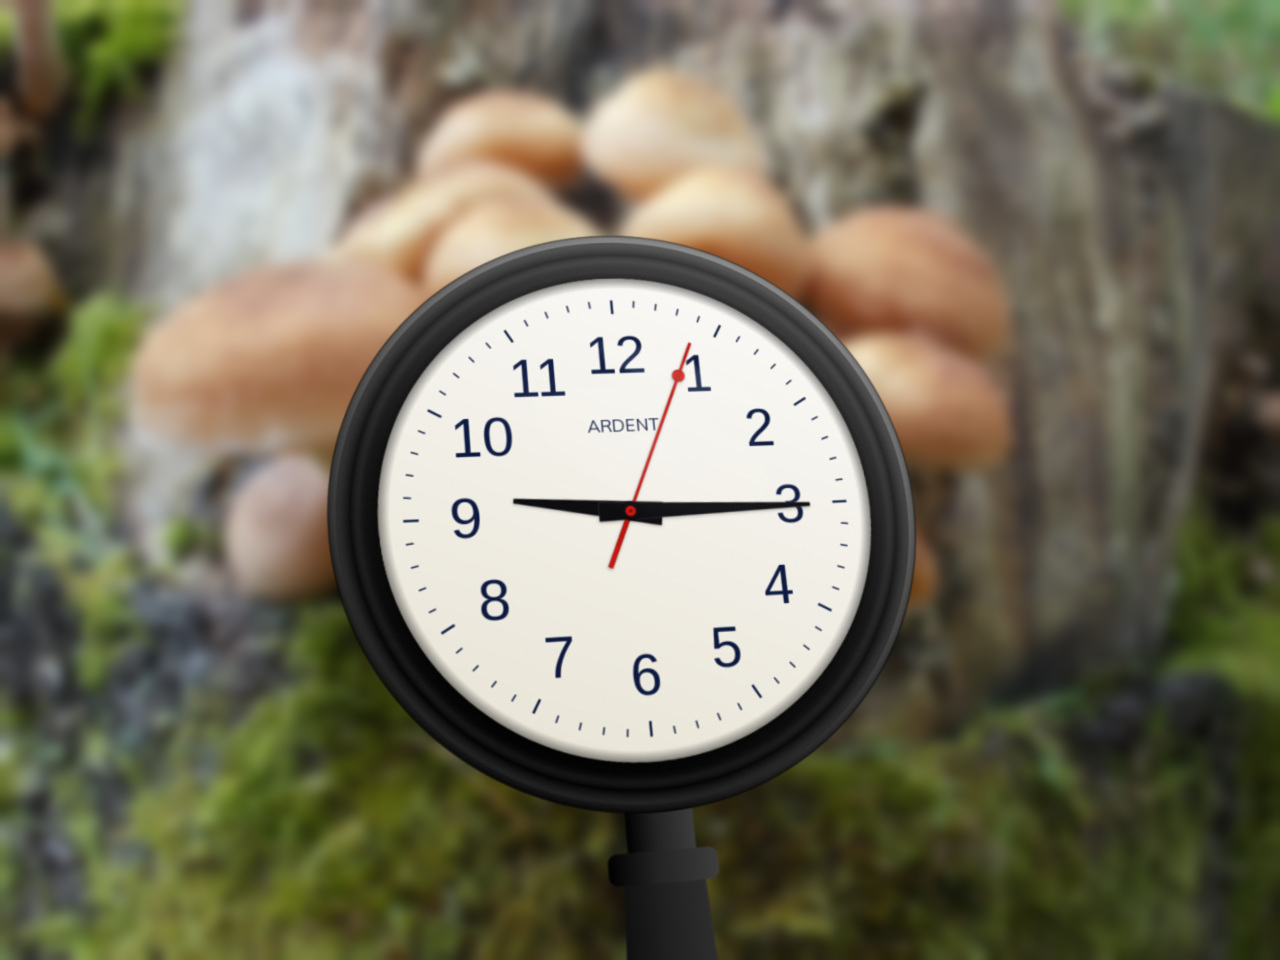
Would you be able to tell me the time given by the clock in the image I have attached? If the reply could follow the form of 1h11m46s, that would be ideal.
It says 9h15m04s
